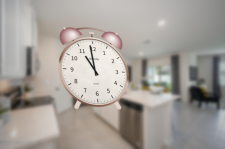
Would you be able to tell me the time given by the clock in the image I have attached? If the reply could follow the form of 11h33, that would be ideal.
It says 10h59
